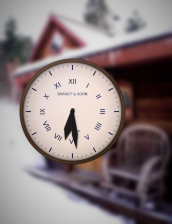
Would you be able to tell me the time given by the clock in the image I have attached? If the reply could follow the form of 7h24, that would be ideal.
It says 6h29
